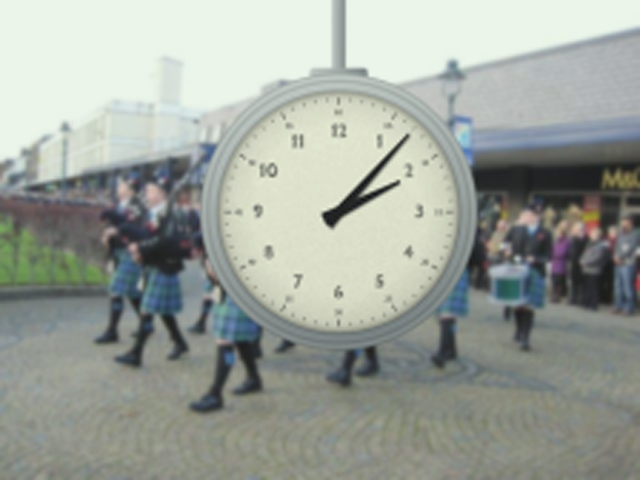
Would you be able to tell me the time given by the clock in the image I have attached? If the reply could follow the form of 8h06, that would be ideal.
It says 2h07
